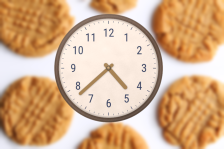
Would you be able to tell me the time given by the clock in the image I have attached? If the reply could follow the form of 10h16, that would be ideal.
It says 4h38
